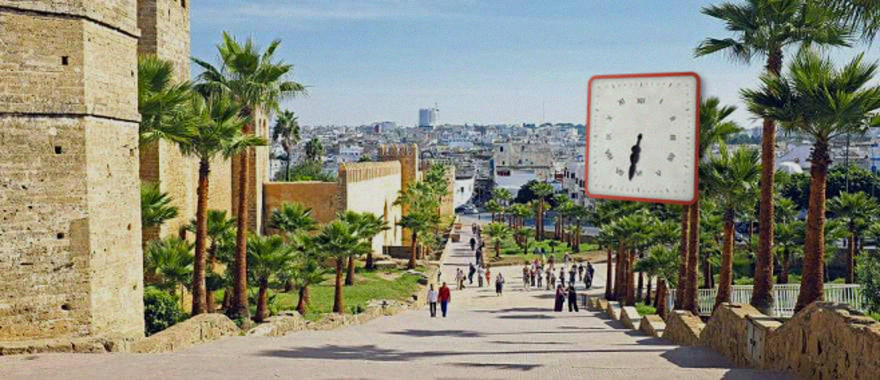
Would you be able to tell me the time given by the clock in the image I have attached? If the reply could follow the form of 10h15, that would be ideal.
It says 6h32
